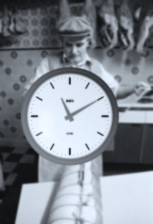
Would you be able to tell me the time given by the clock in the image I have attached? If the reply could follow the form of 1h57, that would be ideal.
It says 11h10
